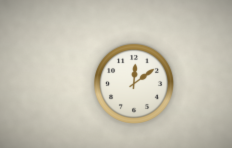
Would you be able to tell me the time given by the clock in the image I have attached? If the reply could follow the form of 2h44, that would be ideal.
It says 12h09
